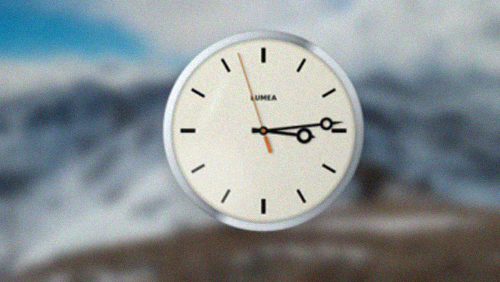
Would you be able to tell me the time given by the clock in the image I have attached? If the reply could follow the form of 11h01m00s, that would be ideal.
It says 3h13m57s
